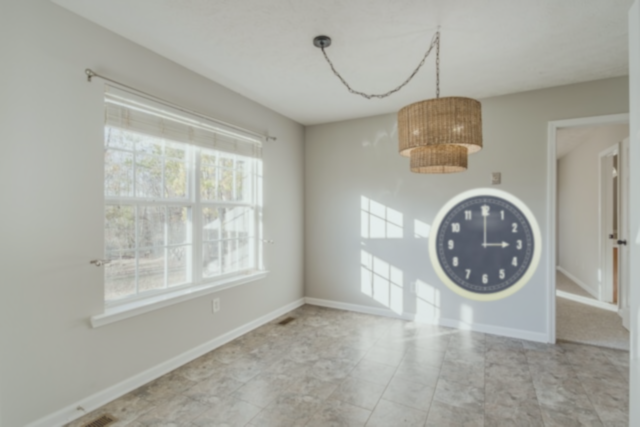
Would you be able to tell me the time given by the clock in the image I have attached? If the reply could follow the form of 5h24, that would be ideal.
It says 3h00
